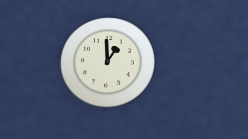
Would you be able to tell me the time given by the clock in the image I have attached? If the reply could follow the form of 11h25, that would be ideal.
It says 12h59
